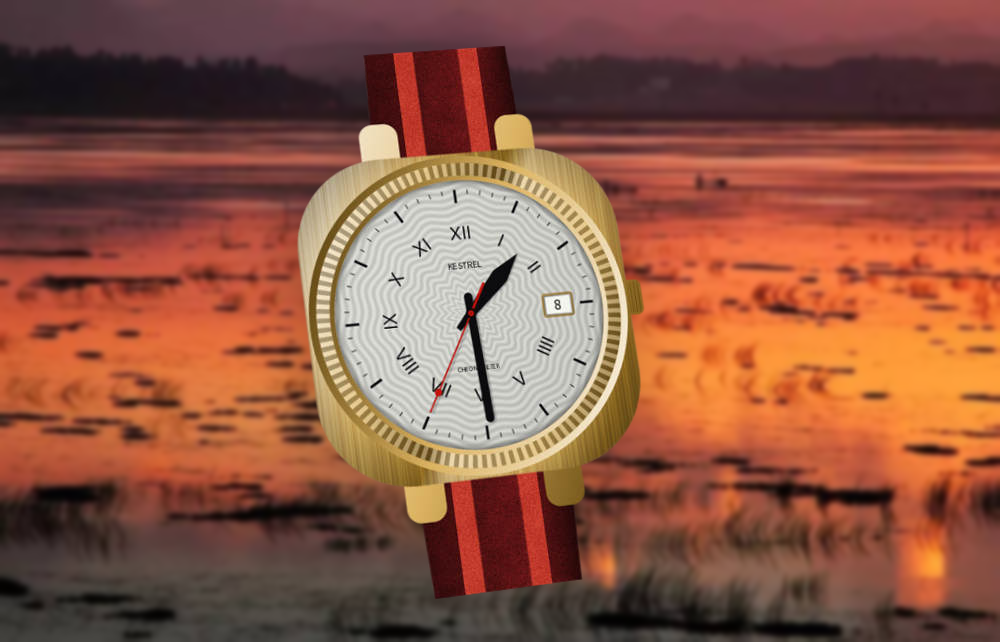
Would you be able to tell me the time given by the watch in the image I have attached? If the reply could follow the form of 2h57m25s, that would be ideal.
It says 1h29m35s
